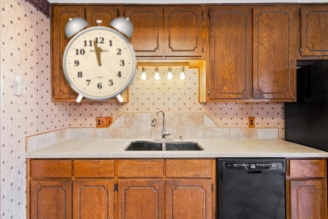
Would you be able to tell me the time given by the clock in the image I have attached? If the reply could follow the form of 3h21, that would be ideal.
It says 11h58
